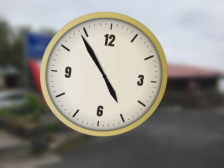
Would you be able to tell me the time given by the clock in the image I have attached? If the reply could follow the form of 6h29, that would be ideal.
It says 4h54
